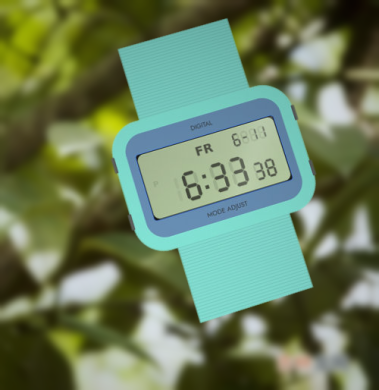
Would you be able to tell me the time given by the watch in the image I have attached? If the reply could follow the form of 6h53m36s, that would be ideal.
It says 6h33m38s
